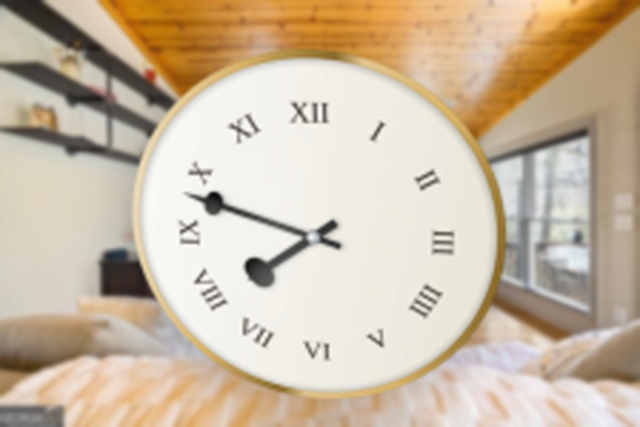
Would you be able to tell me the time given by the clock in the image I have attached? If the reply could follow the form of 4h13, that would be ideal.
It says 7h48
